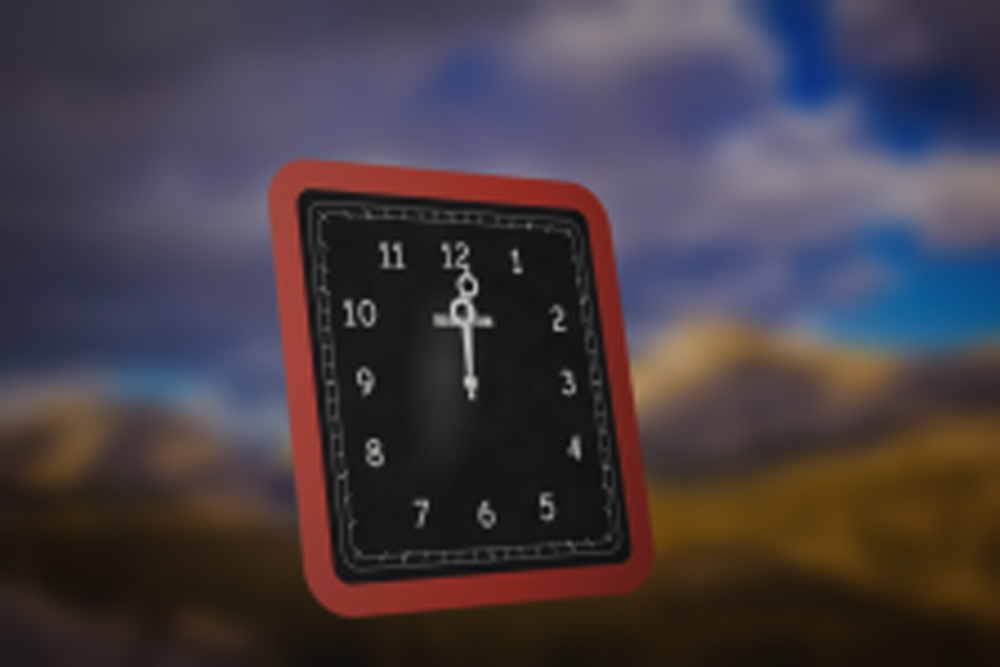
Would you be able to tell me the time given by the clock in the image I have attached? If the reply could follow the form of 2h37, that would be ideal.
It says 12h01
